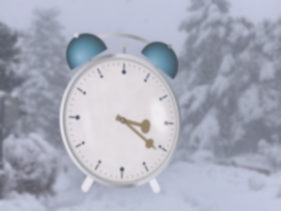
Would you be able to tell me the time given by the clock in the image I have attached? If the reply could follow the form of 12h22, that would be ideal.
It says 3h21
